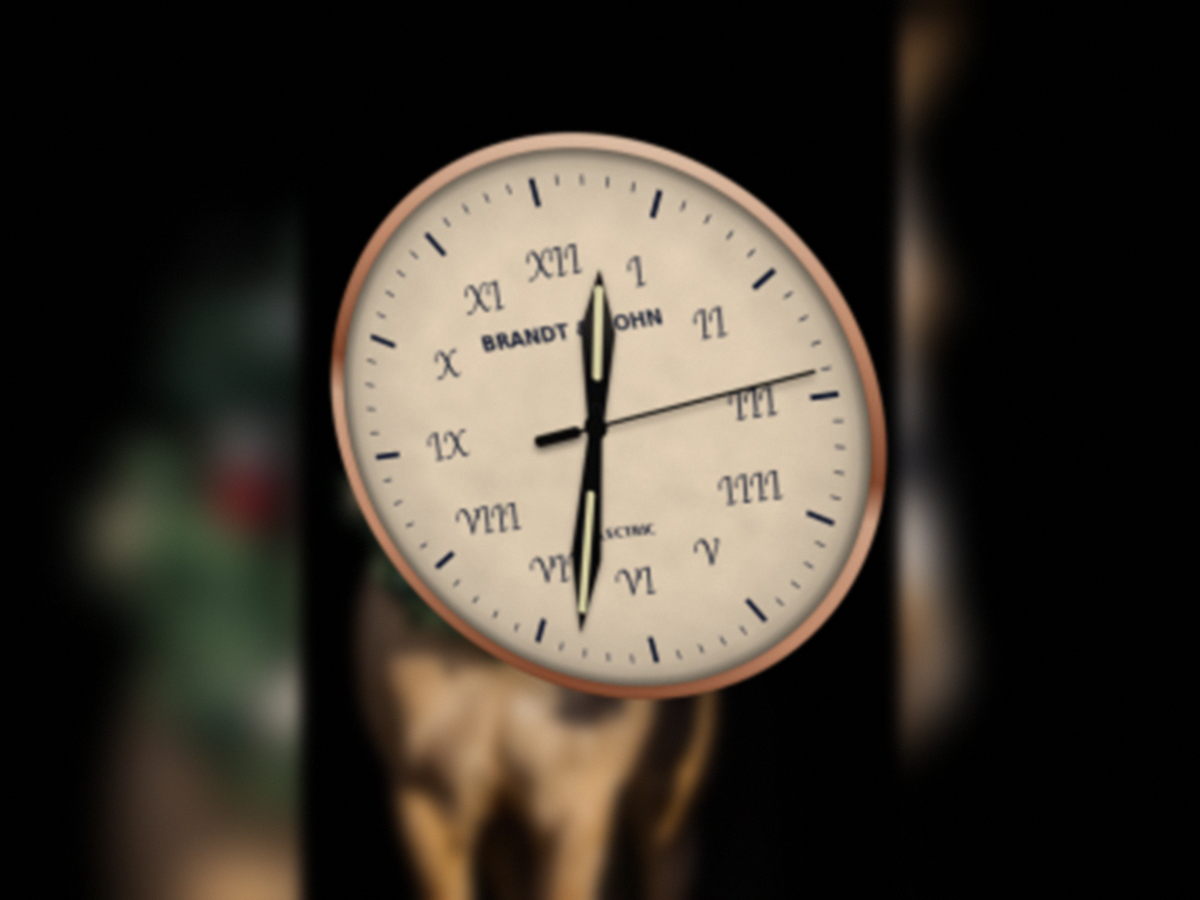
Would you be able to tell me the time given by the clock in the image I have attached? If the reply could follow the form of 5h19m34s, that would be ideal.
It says 12h33m14s
